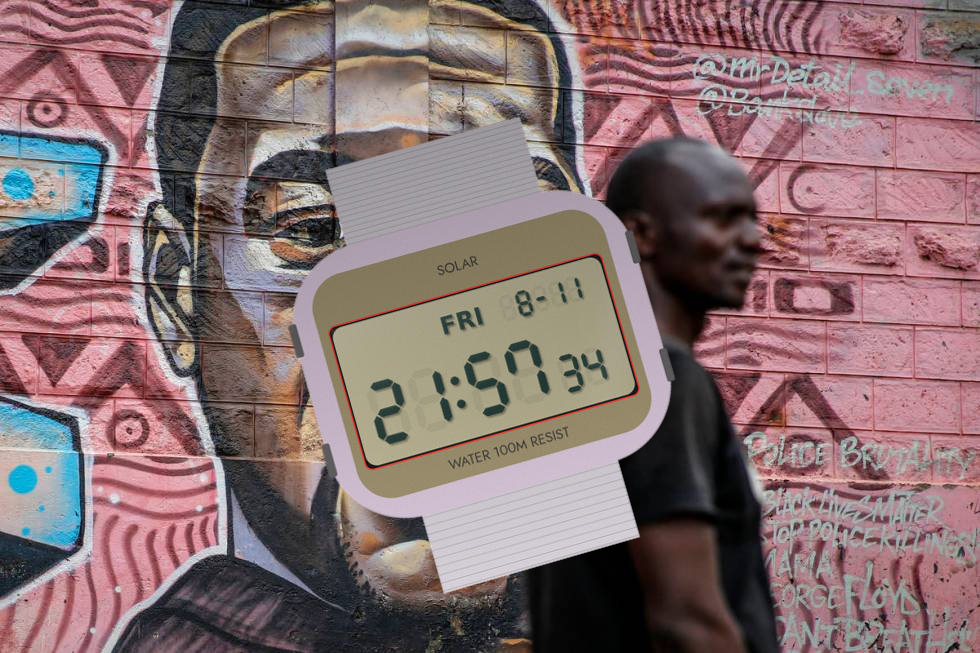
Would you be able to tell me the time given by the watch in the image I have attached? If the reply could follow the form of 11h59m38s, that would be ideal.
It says 21h57m34s
